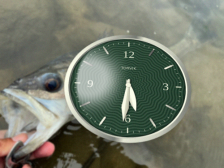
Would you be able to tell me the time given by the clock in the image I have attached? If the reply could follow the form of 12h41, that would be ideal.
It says 5h31
